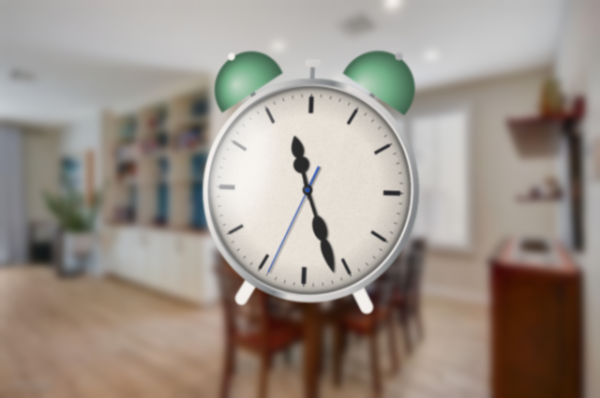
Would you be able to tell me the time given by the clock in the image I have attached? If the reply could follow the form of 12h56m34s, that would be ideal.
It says 11h26m34s
